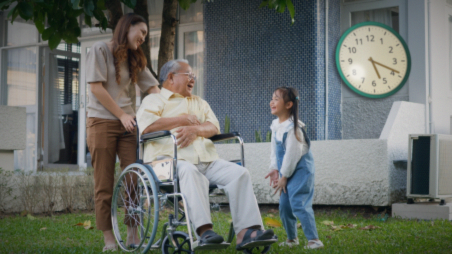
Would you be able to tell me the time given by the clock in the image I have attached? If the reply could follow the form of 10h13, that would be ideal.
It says 5h19
